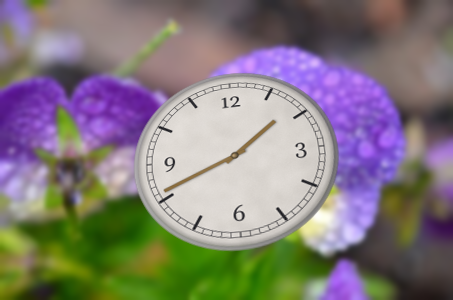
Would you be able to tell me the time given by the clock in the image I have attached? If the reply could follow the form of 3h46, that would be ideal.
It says 1h41
